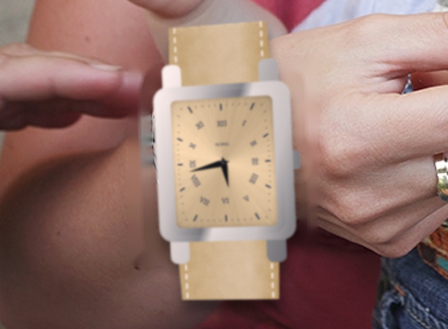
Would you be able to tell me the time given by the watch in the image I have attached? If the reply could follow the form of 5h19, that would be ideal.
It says 5h43
